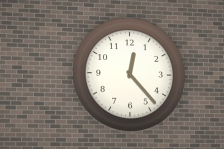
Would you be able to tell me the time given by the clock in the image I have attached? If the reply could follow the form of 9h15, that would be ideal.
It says 12h23
